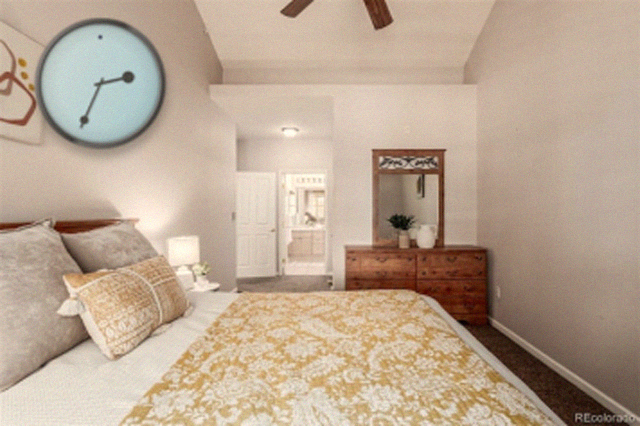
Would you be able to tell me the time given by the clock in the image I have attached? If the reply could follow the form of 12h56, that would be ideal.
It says 2h34
